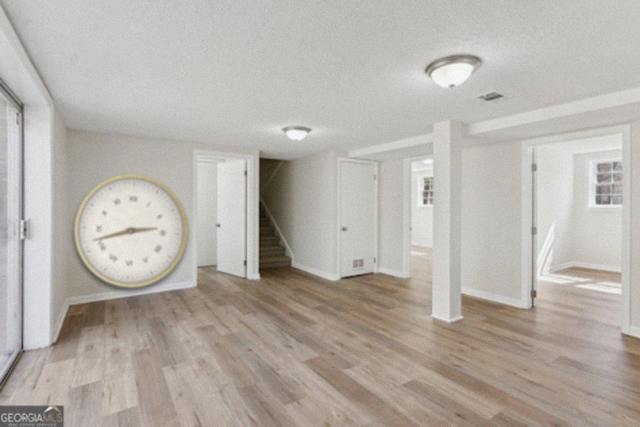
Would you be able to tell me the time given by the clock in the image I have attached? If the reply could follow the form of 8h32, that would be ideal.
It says 2h42
